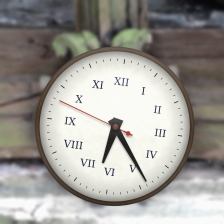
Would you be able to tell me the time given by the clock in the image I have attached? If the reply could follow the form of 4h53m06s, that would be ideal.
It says 6h23m48s
